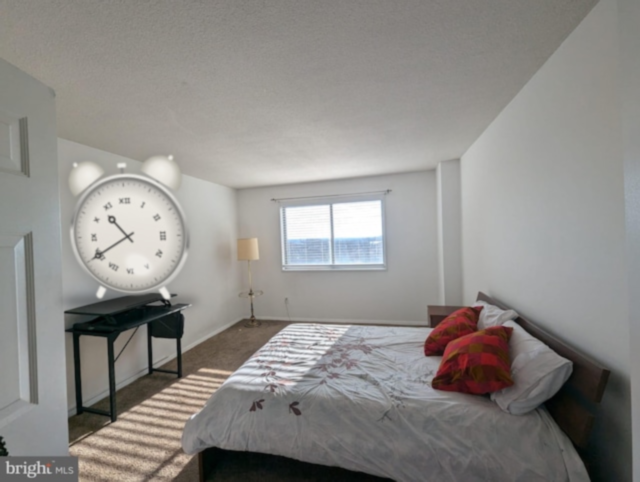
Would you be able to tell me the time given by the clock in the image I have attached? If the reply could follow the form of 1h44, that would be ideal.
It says 10h40
